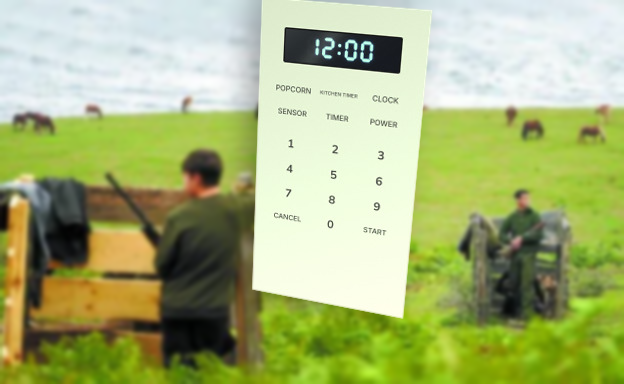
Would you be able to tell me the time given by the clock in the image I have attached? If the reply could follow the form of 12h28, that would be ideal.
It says 12h00
